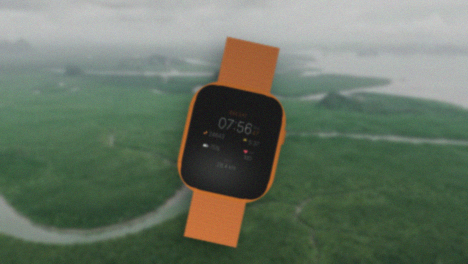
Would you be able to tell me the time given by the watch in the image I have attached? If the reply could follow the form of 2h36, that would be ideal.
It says 7h56
